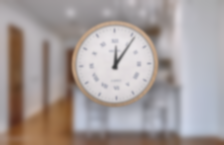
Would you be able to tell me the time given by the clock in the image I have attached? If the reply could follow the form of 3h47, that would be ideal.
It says 12h06
